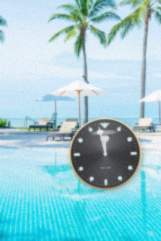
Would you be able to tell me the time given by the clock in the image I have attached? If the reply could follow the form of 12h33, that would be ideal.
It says 11h58
